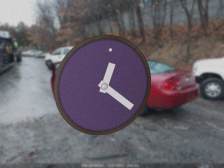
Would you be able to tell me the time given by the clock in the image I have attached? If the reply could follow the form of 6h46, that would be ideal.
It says 12h20
